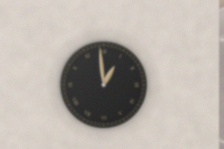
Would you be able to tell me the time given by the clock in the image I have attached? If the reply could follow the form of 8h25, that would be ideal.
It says 12h59
